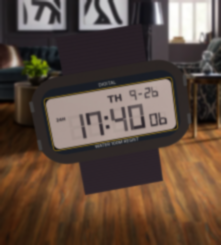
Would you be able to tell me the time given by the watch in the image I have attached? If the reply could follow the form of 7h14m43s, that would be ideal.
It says 17h40m06s
